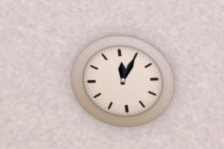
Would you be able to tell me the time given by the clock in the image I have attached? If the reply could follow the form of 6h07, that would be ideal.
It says 12h05
